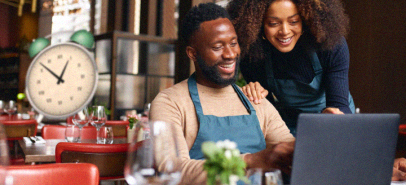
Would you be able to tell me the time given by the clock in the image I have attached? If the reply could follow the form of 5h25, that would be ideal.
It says 12h52
